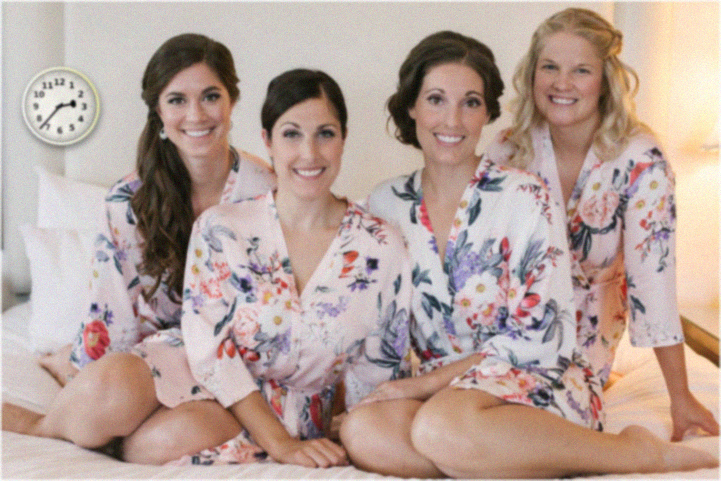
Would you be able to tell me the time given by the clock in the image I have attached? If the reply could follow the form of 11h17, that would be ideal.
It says 2h37
